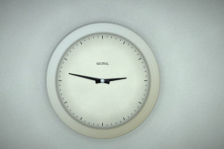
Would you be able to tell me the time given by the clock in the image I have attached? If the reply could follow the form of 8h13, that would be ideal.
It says 2h47
